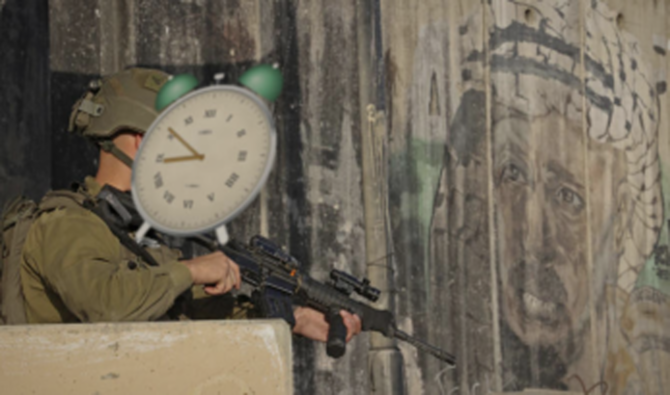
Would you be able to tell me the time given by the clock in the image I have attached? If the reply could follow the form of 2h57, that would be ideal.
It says 8h51
